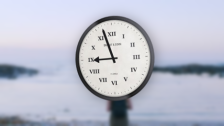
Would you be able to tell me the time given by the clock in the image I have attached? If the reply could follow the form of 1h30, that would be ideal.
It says 8h57
